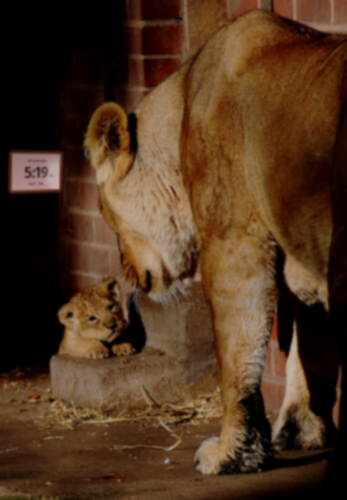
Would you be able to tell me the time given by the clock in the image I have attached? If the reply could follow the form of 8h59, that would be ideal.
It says 5h19
